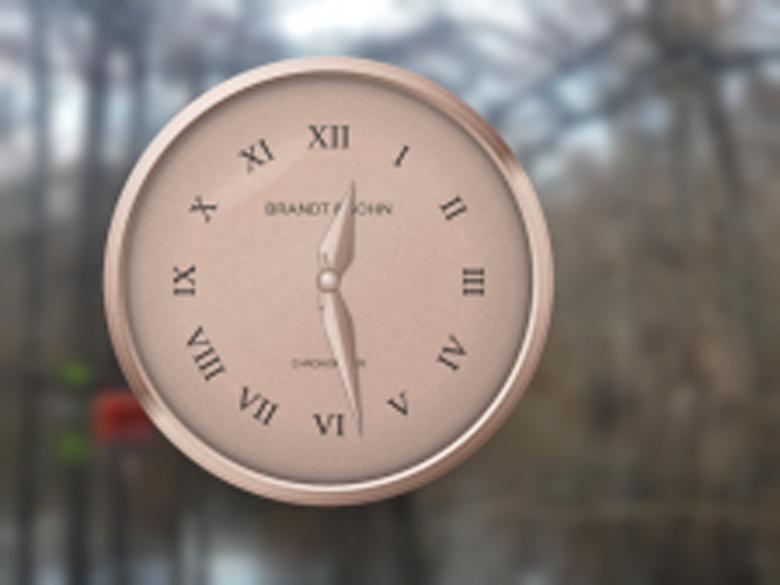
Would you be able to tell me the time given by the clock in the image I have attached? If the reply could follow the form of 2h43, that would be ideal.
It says 12h28
